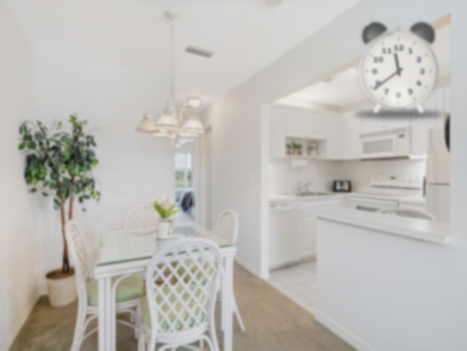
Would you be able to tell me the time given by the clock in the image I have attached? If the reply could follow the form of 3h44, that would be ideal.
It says 11h39
